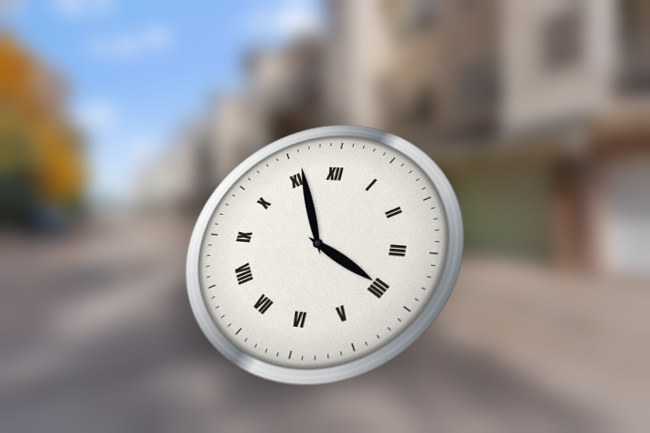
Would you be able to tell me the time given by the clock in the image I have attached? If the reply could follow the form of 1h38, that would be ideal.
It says 3h56
